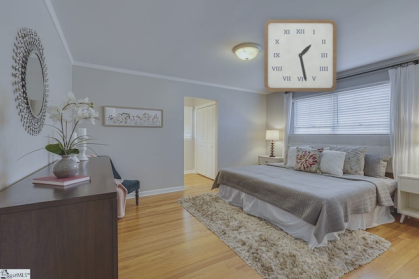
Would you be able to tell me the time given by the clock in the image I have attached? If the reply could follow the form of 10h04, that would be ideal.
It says 1h28
